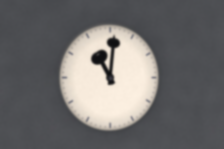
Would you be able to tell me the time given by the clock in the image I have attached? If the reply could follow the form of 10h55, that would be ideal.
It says 11h01
